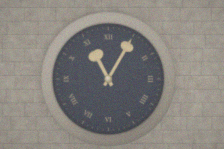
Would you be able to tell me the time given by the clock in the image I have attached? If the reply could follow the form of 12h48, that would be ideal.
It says 11h05
